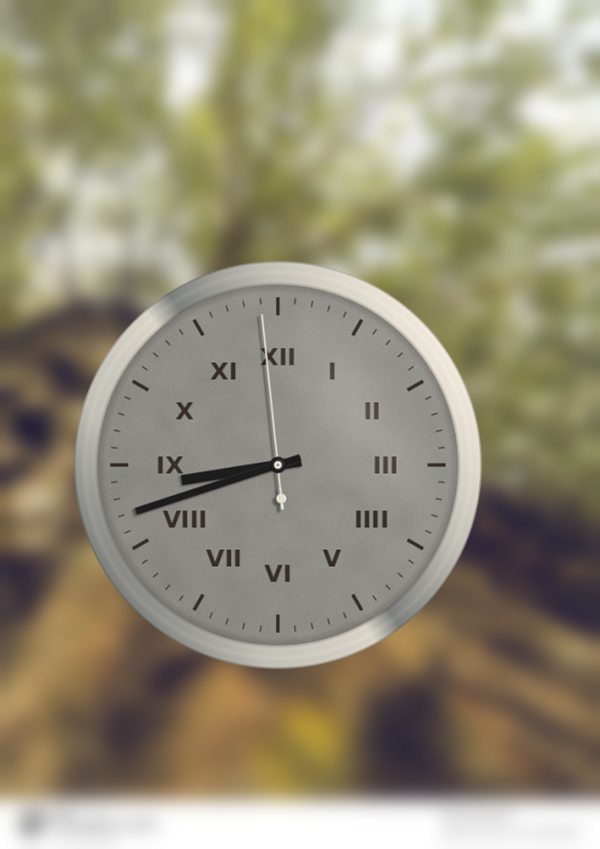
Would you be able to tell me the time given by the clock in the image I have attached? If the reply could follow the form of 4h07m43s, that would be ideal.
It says 8h41m59s
